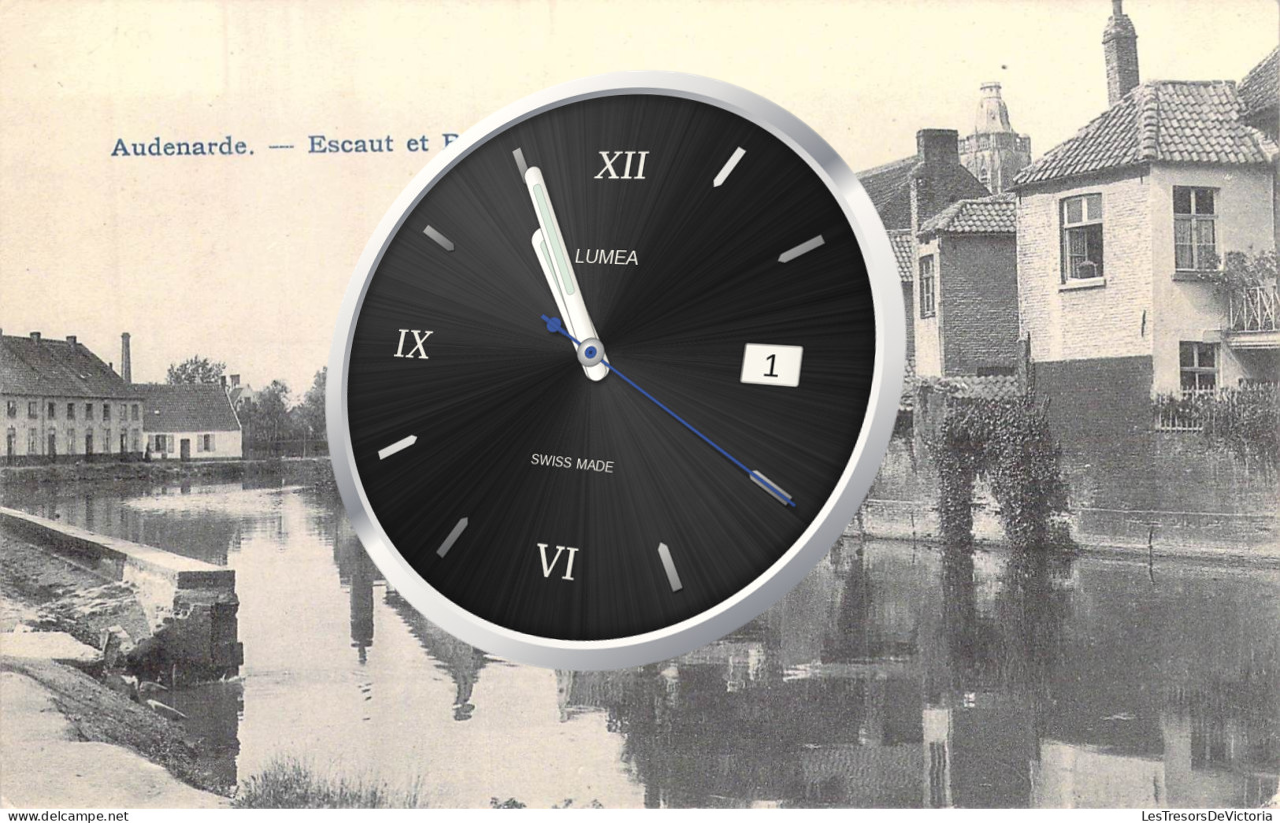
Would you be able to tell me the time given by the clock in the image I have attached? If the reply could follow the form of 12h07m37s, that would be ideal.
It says 10h55m20s
